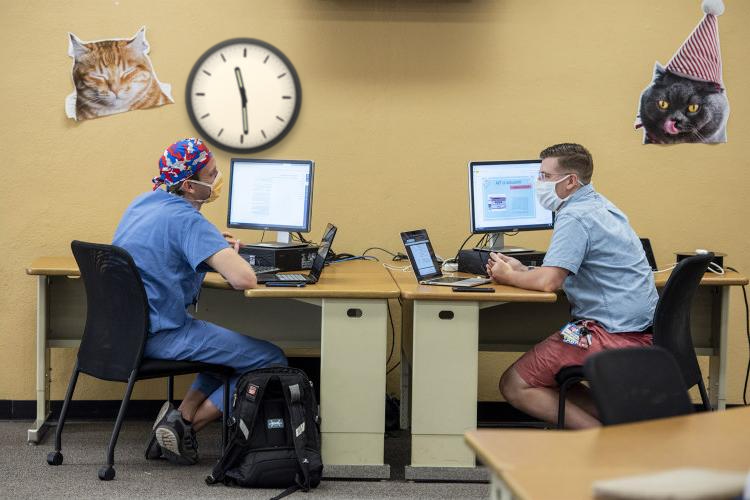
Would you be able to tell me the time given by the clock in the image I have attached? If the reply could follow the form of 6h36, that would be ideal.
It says 11h29
